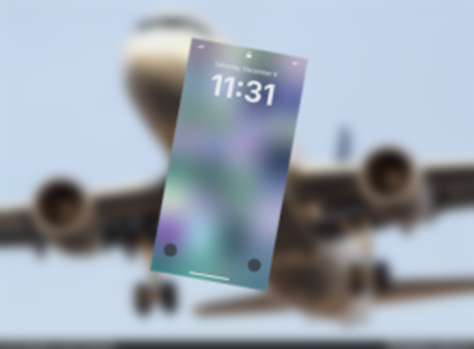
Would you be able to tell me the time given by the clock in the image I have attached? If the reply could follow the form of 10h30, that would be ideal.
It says 11h31
